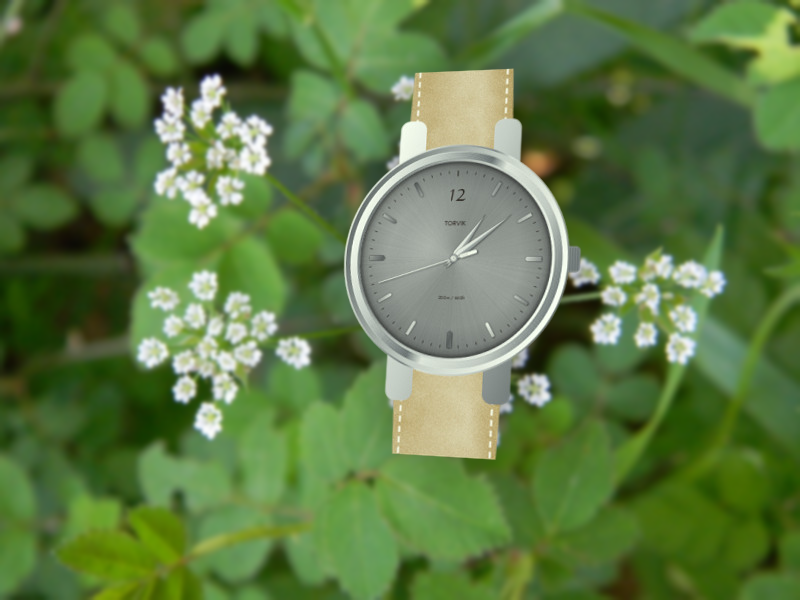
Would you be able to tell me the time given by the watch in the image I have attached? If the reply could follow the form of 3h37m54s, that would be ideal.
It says 1h08m42s
